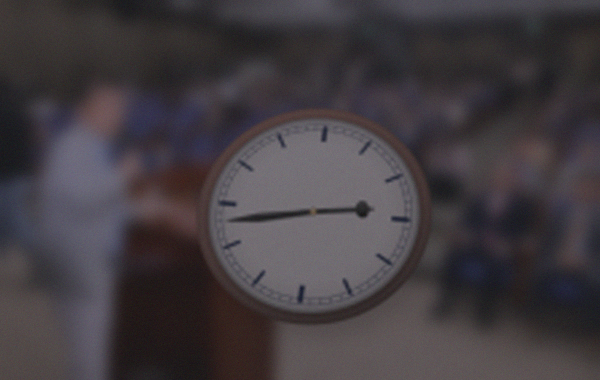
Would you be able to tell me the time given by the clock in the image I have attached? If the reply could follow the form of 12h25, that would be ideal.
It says 2h43
